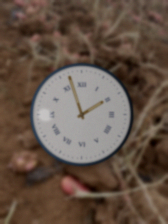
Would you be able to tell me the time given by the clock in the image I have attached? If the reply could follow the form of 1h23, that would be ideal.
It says 1h57
